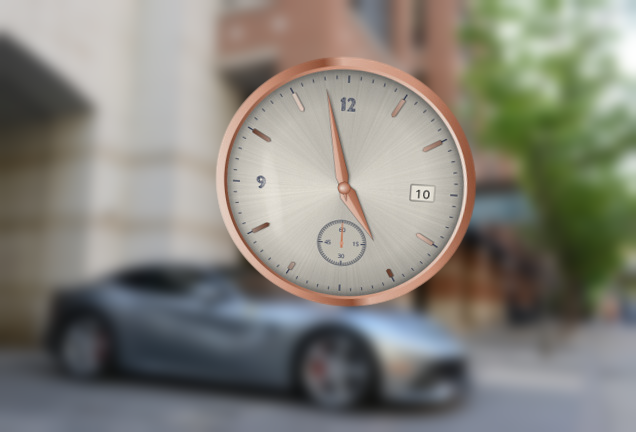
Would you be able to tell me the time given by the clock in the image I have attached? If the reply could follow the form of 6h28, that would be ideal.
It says 4h58
